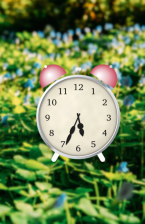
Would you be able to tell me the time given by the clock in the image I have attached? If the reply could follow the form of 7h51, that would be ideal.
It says 5h34
